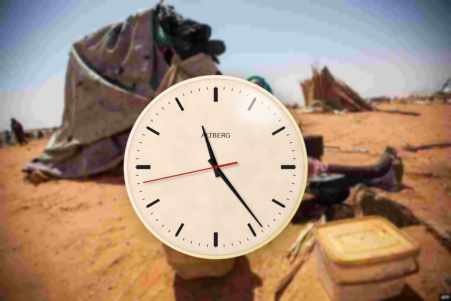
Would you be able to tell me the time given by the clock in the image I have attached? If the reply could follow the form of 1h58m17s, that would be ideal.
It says 11h23m43s
